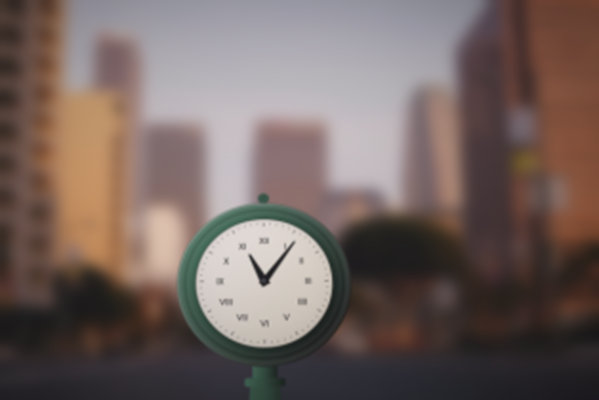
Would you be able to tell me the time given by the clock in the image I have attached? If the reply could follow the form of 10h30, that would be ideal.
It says 11h06
